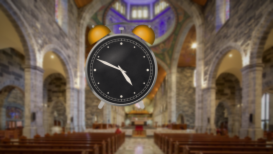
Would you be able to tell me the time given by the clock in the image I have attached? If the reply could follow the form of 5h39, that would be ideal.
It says 4h49
